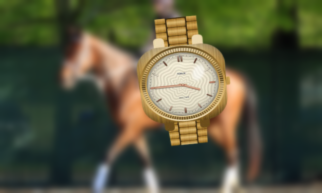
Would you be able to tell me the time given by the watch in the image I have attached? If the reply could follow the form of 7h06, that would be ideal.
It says 3h45
